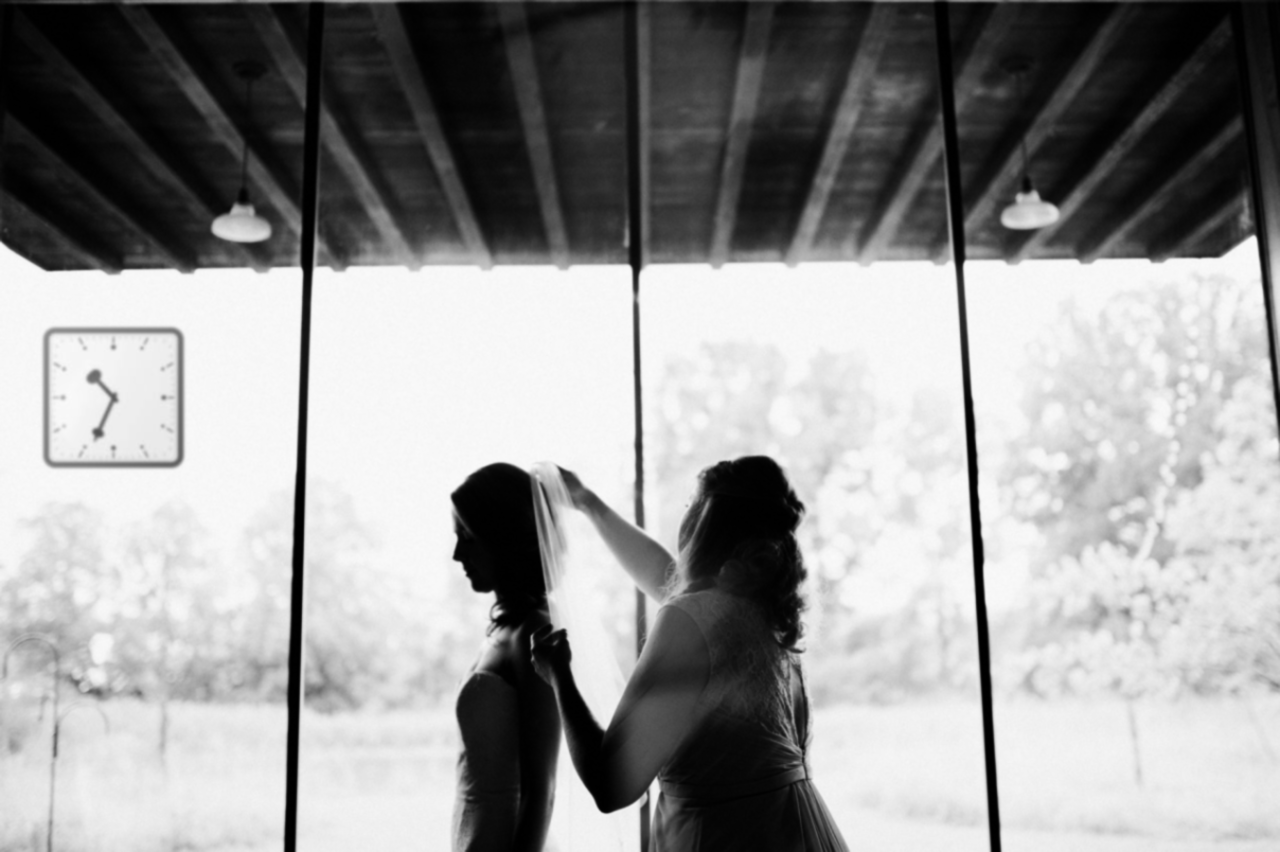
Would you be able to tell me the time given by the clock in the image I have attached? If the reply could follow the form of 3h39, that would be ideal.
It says 10h34
